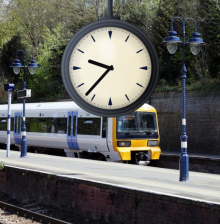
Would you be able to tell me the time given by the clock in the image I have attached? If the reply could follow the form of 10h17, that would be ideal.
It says 9h37
